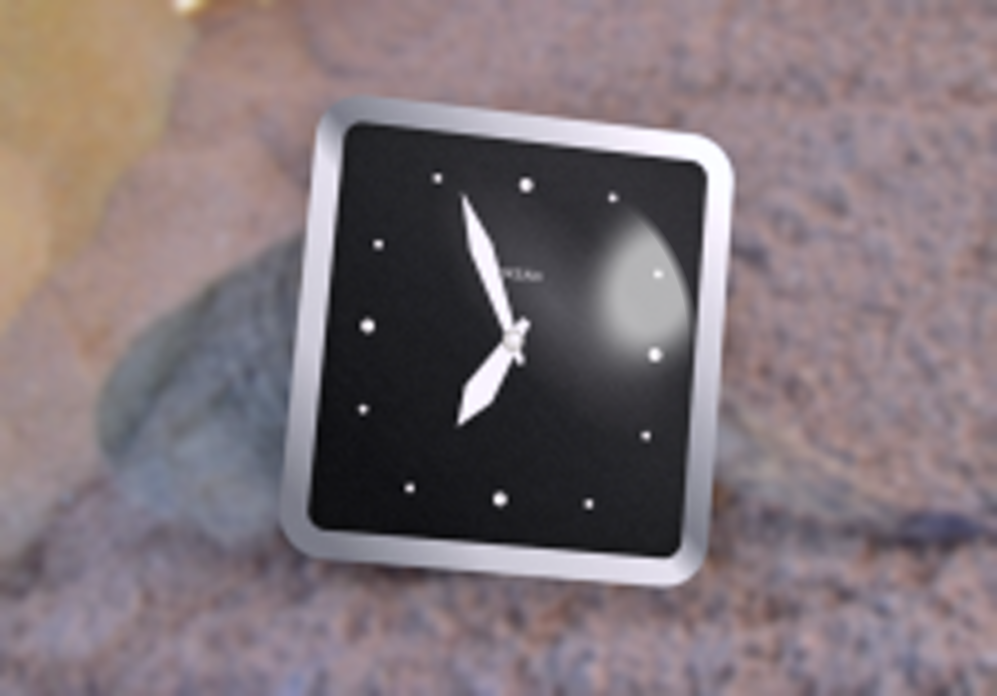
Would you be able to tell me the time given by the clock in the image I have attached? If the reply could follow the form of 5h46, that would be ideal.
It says 6h56
